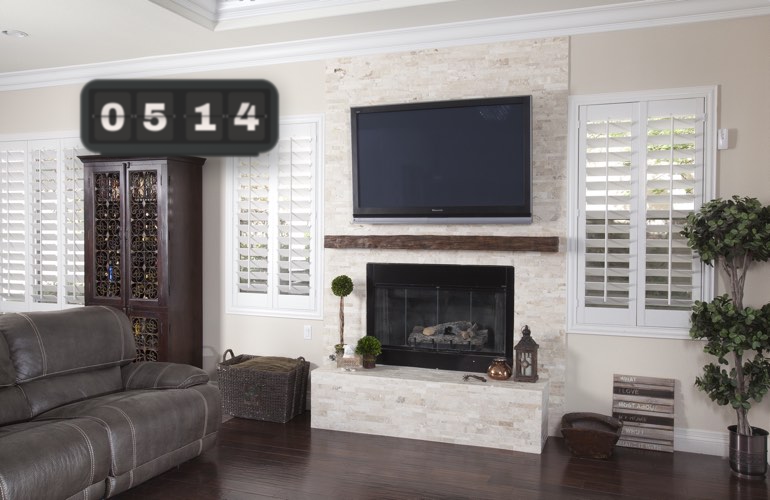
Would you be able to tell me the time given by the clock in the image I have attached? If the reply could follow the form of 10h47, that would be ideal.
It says 5h14
